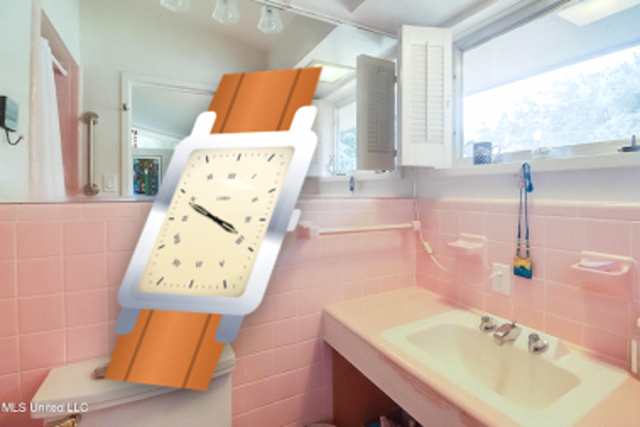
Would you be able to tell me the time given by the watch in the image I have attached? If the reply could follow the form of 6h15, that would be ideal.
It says 3h49
